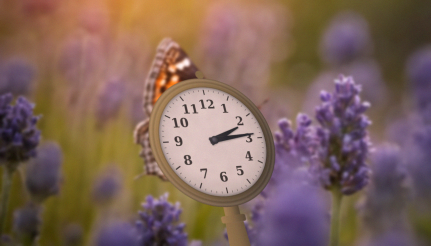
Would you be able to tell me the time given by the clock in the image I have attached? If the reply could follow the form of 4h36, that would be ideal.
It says 2h14
